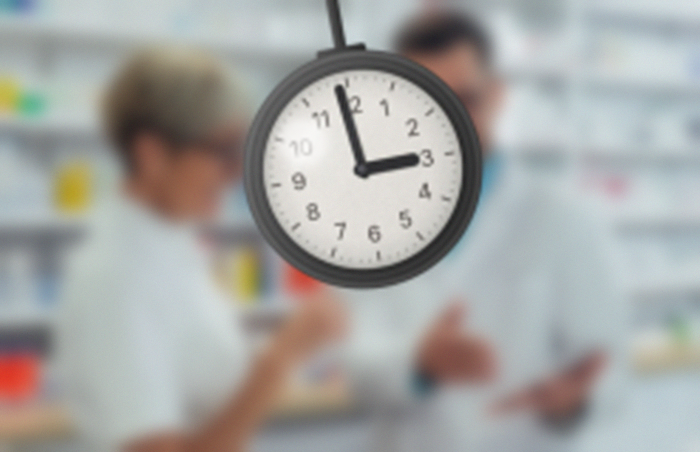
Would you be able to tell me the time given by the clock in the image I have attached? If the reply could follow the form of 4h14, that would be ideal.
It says 2h59
